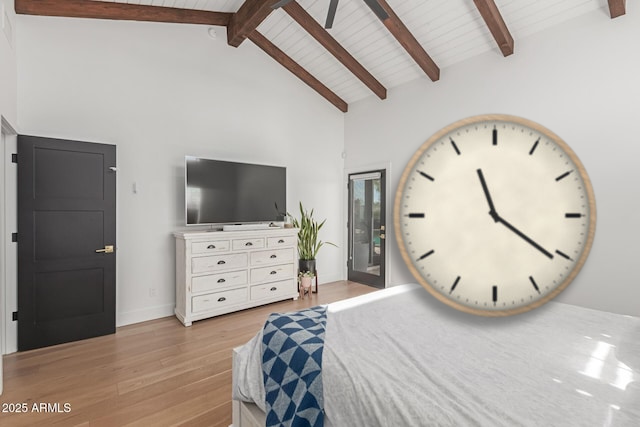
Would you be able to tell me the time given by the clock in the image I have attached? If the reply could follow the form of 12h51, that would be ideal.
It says 11h21
